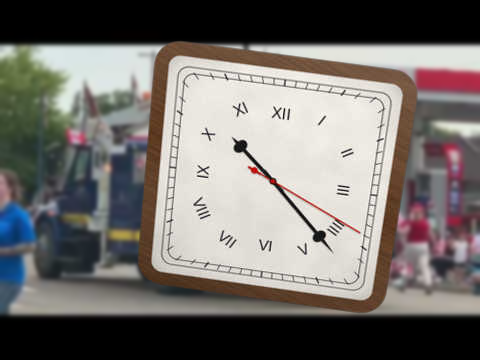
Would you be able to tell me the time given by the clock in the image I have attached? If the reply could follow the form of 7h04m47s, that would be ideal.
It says 10h22m19s
